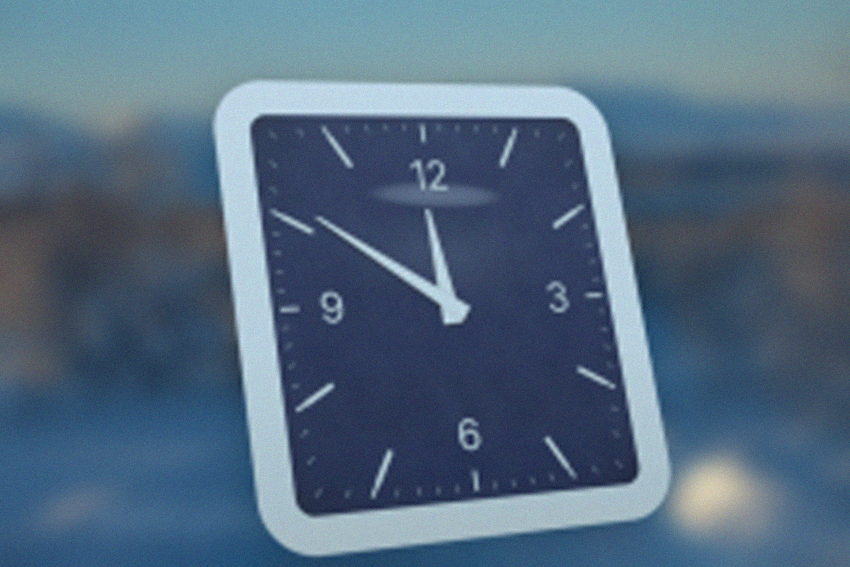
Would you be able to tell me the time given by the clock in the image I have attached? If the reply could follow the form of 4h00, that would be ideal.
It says 11h51
